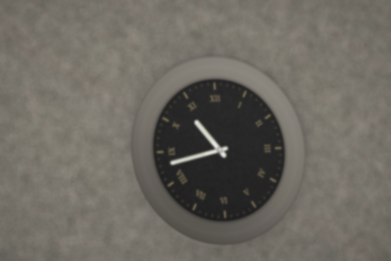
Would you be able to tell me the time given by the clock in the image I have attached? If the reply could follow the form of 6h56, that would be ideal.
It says 10h43
